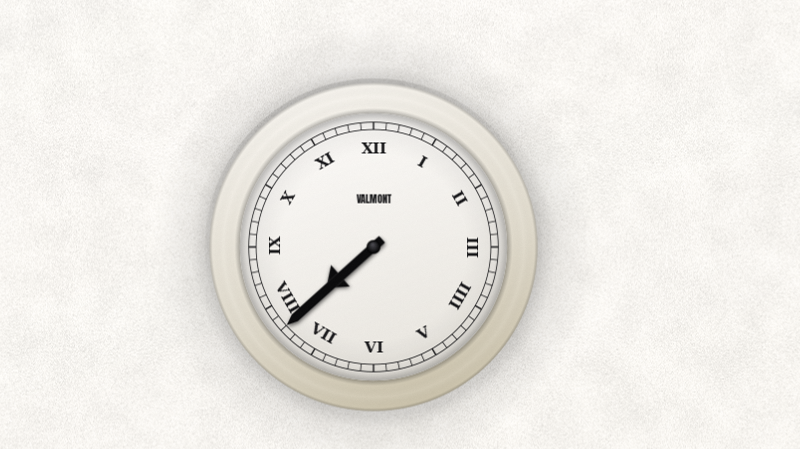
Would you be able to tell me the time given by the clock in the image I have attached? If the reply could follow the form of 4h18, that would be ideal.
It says 7h38
